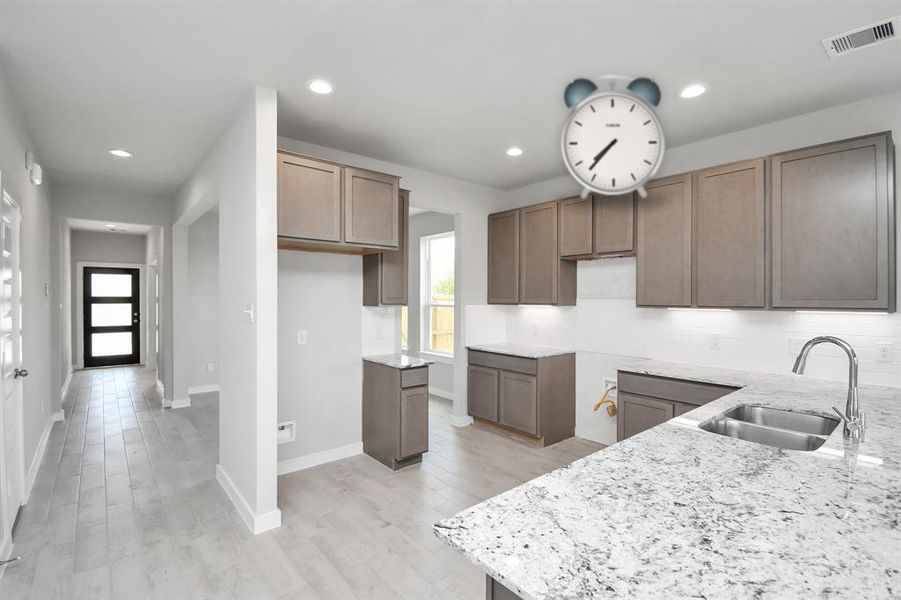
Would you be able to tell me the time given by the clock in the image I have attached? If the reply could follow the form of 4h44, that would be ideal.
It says 7h37
